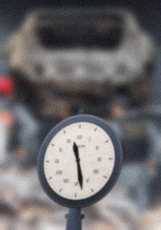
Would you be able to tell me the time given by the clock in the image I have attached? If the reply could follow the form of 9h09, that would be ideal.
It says 11h28
